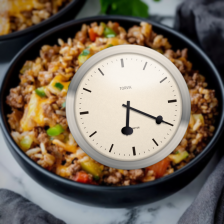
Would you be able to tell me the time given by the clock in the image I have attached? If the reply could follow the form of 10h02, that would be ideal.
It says 6h20
